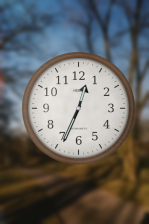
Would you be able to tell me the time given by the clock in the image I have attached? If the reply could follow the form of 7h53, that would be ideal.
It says 12h34
